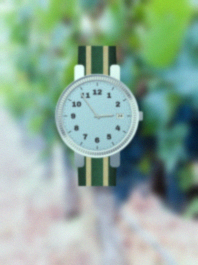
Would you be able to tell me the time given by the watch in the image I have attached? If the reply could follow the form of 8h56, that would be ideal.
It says 2h54
